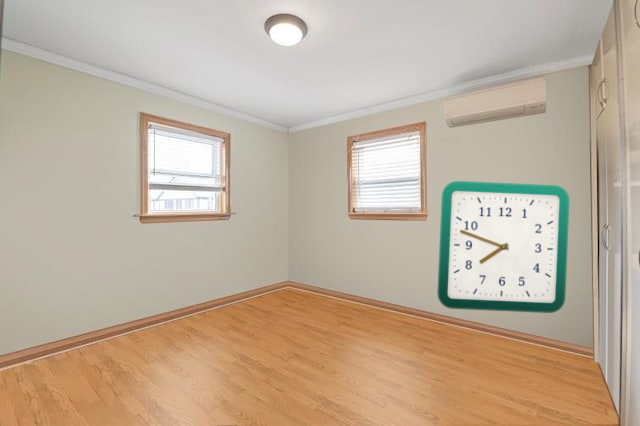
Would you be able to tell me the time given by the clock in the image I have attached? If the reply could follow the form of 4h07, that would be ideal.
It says 7h48
